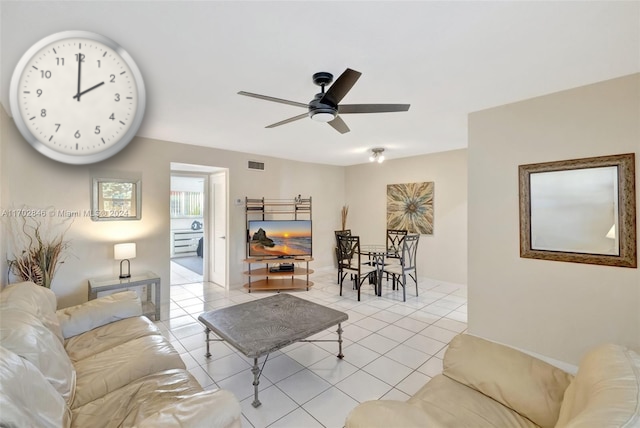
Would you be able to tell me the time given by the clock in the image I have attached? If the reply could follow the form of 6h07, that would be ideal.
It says 2h00
